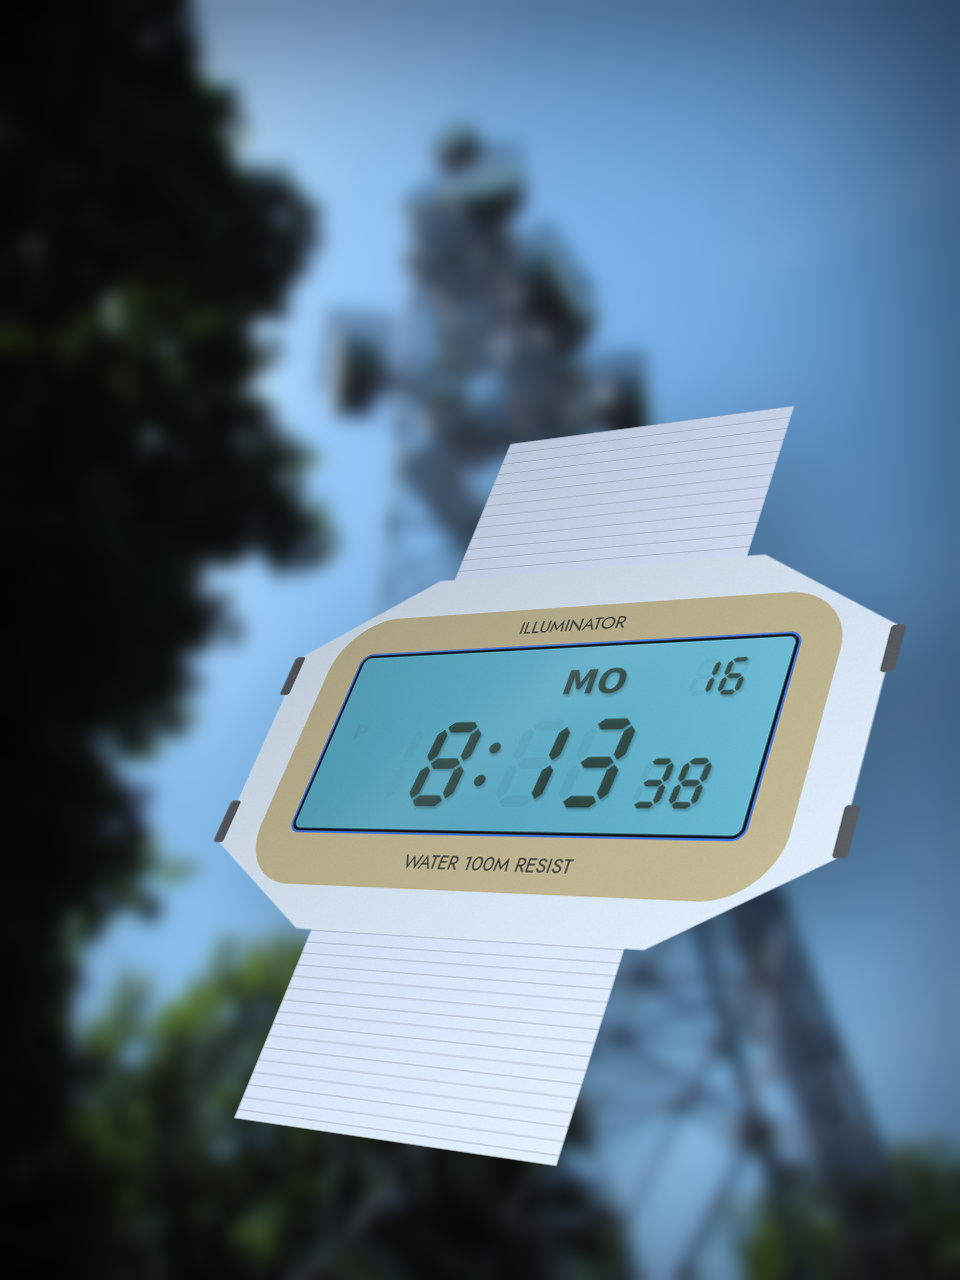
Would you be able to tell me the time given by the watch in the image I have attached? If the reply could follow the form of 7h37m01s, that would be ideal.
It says 8h13m38s
